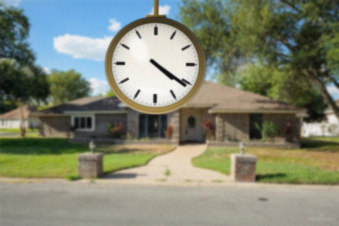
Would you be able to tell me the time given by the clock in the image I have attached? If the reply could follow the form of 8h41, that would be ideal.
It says 4h21
